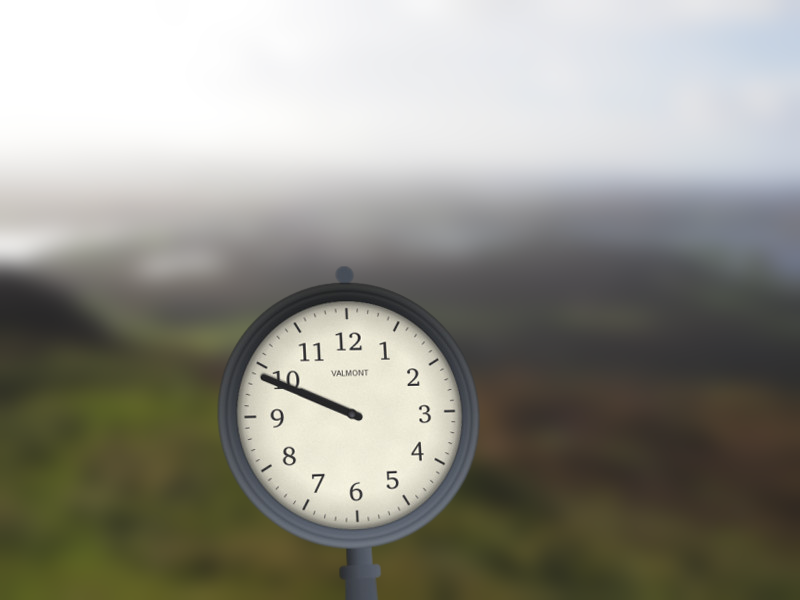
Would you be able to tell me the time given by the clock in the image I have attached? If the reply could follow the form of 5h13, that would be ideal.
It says 9h49
